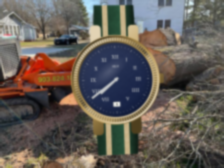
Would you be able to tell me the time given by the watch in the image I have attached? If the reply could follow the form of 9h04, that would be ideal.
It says 7h39
